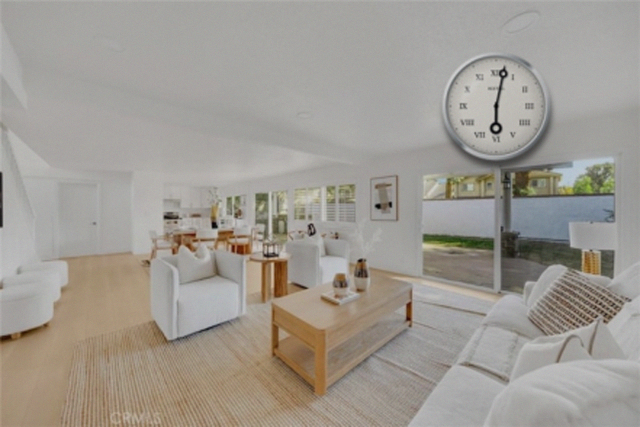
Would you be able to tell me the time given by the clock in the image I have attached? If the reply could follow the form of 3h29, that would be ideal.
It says 6h02
